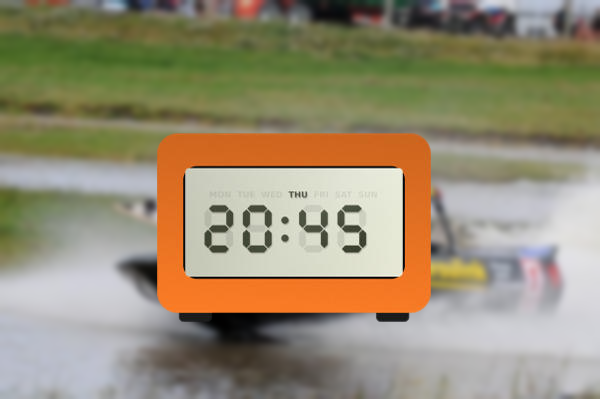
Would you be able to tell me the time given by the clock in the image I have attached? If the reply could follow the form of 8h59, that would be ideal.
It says 20h45
